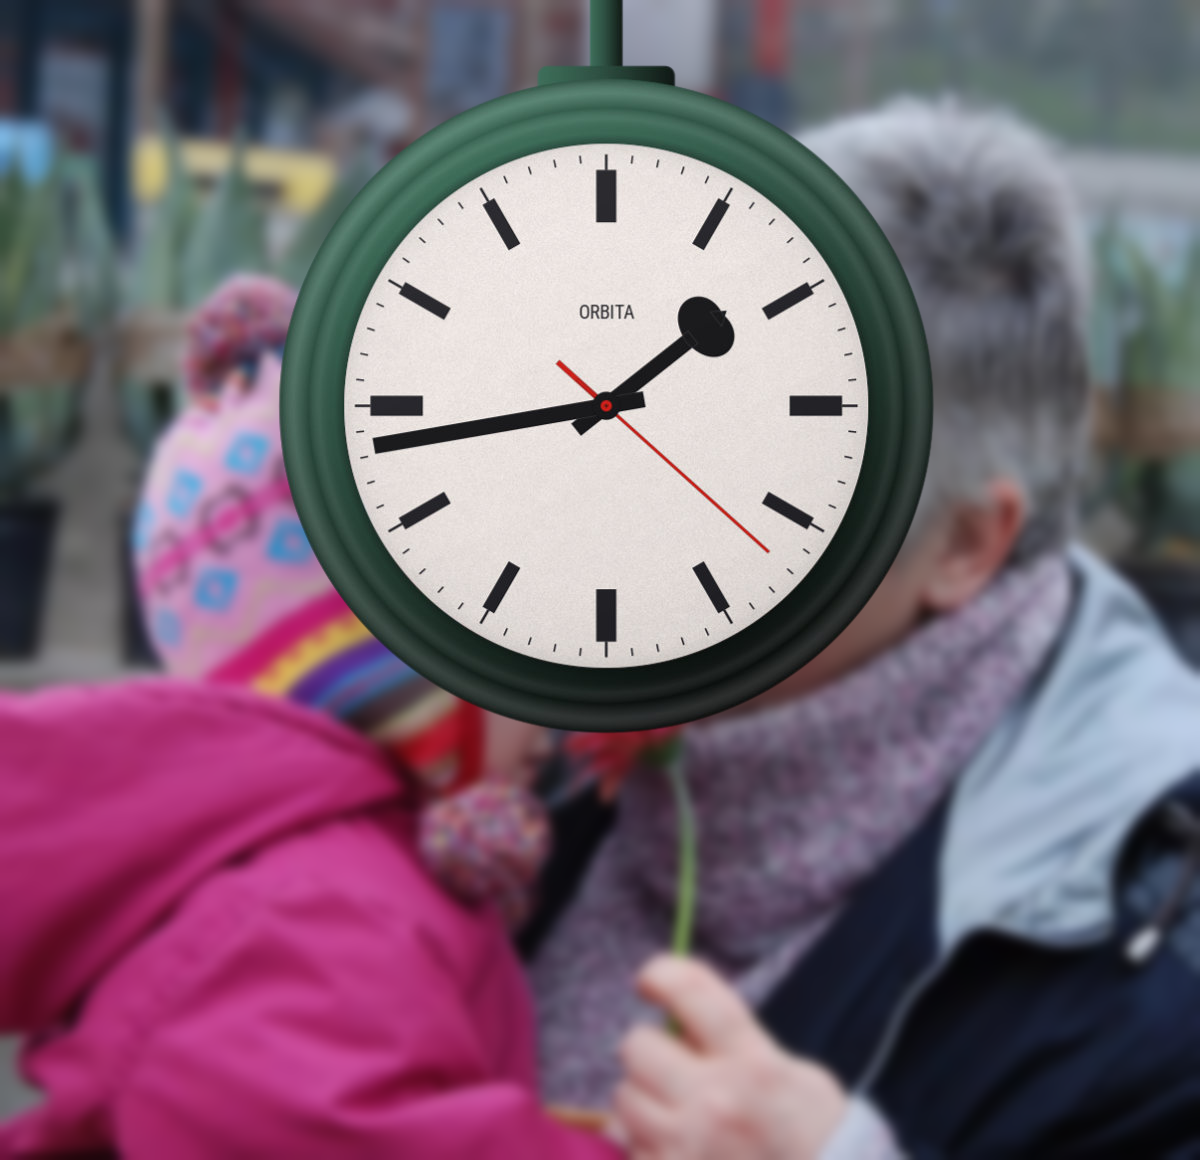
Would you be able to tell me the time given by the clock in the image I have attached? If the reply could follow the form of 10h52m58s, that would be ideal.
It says 1h43m22s
